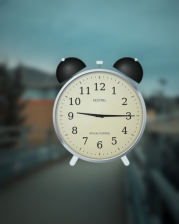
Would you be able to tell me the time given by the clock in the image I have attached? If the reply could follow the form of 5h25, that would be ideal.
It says 9h15
